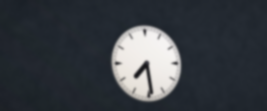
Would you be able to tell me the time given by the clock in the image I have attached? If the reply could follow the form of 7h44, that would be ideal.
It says 7h29
